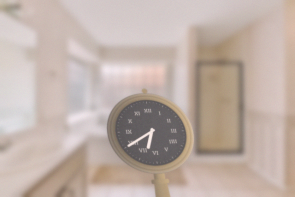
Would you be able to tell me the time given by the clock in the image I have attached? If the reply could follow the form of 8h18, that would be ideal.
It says 6h40
